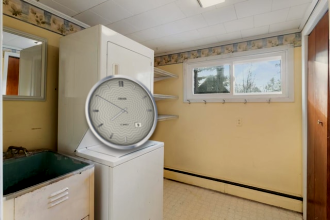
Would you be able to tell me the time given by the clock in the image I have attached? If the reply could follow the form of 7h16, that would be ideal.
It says 7h50
